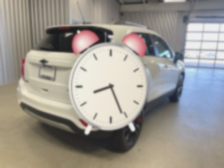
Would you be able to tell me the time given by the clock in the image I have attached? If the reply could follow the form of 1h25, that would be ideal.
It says 8h26
